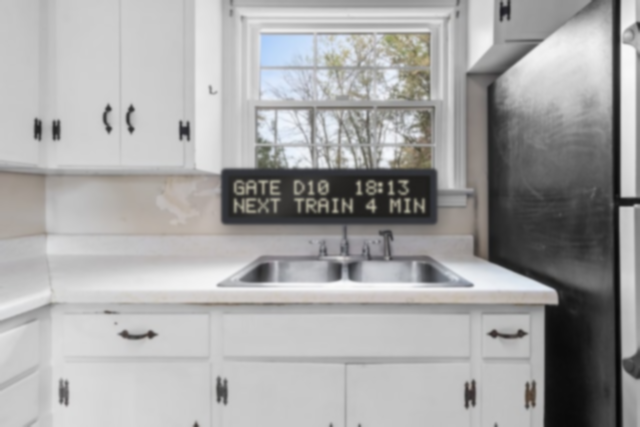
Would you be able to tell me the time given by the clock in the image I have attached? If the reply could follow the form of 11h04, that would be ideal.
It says 18h13
